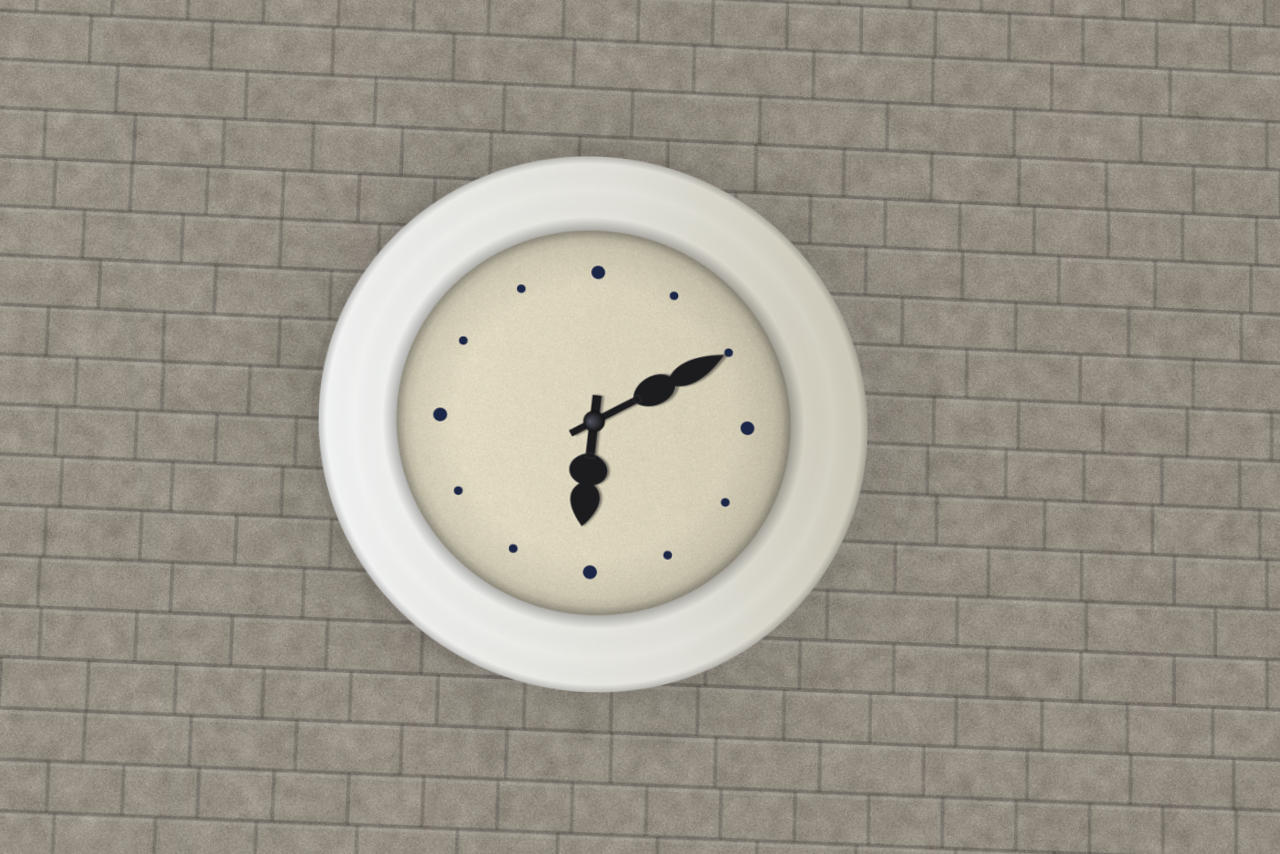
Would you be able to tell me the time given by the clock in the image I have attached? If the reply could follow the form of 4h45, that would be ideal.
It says 6h10
